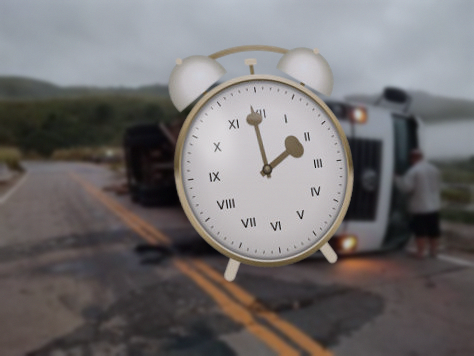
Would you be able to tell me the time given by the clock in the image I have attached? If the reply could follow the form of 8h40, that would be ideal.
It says 1h59
